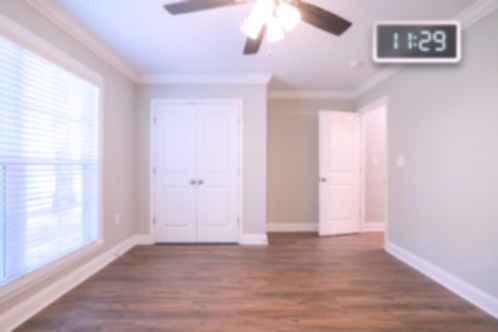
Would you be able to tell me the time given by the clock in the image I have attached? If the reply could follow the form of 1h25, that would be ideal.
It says 11h29
